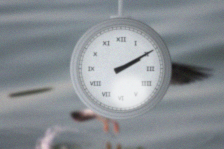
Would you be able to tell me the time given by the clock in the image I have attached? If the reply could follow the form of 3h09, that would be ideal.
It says 2h10
